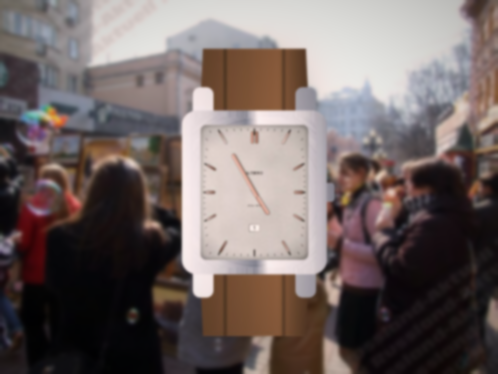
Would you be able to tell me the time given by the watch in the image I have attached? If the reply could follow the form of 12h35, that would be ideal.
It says 4h55
